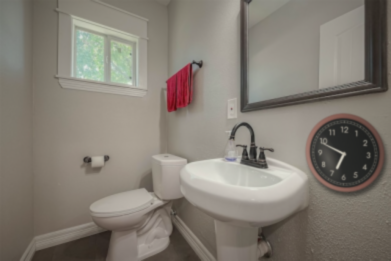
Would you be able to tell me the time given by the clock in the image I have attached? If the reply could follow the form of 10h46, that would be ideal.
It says 6h49
